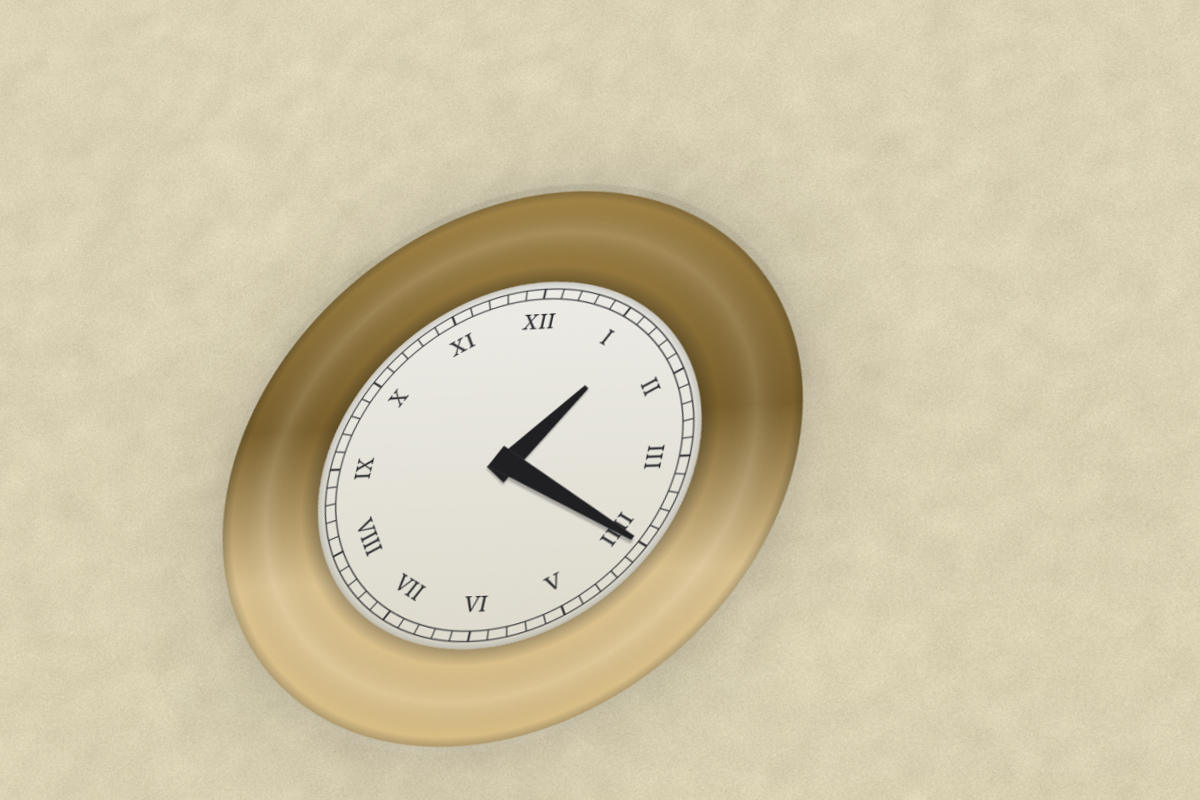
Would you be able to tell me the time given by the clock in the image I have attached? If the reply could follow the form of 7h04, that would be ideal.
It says 1h20
